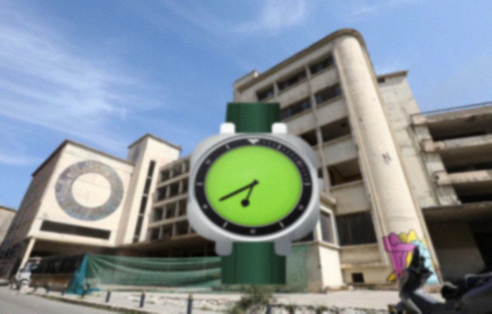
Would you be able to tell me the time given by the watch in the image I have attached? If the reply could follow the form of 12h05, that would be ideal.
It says 6h40
